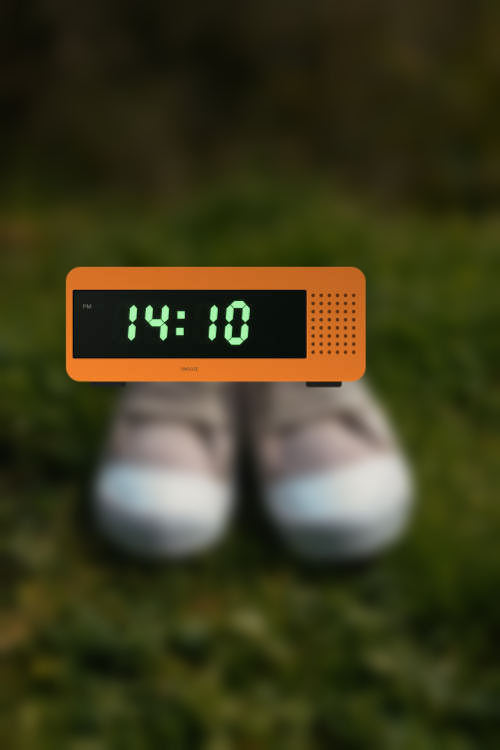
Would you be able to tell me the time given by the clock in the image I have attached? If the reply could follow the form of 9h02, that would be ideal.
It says 14h10
